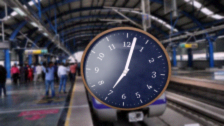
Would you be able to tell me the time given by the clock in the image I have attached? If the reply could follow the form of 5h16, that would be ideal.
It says 7h02
